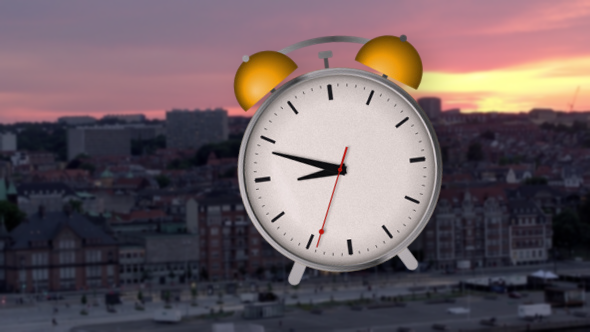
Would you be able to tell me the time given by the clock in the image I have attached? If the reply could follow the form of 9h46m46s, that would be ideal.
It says 8h48m34s
